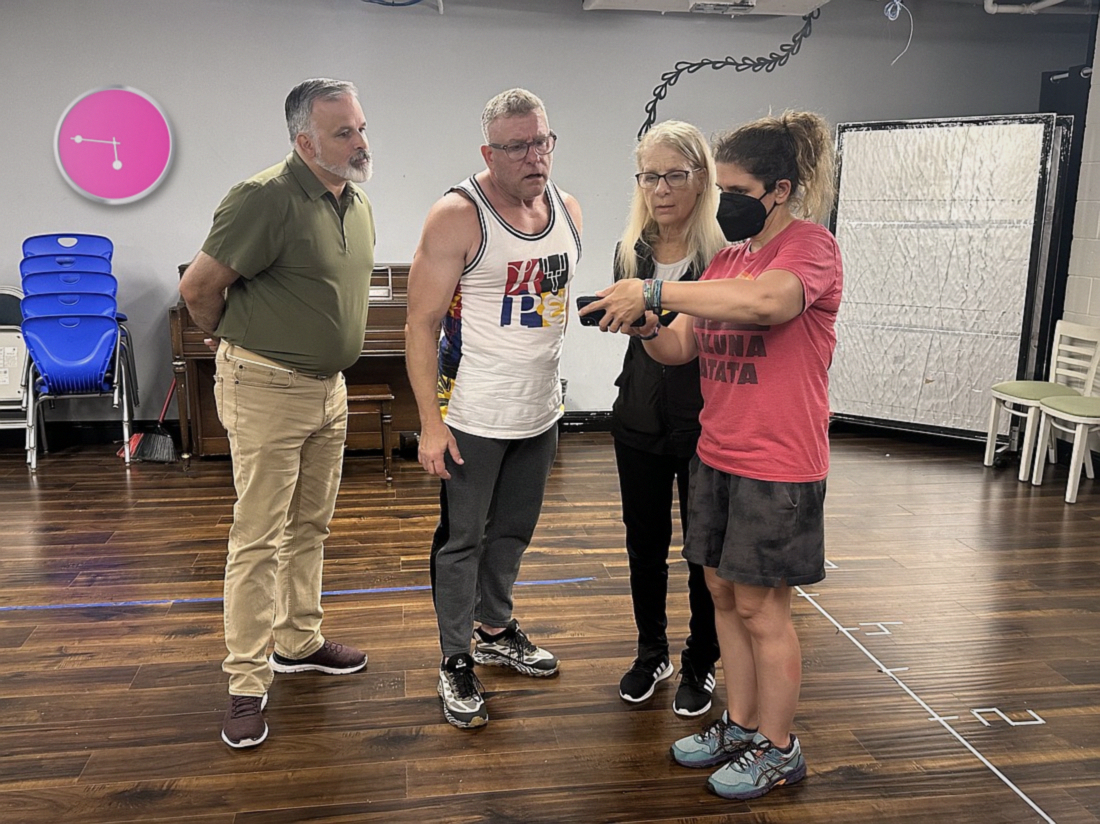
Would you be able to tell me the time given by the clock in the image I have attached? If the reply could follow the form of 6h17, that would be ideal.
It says 5h46
